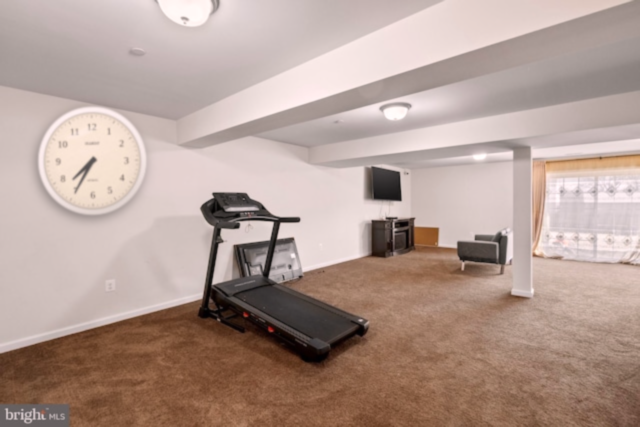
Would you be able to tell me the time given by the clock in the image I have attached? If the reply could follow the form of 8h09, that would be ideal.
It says 7h35
